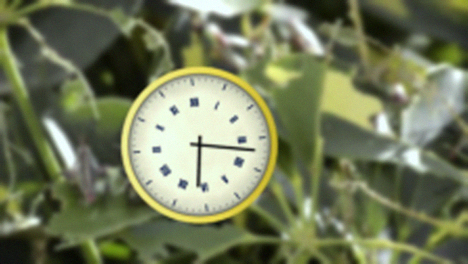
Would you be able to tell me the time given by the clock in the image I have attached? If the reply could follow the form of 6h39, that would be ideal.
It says 6h17
